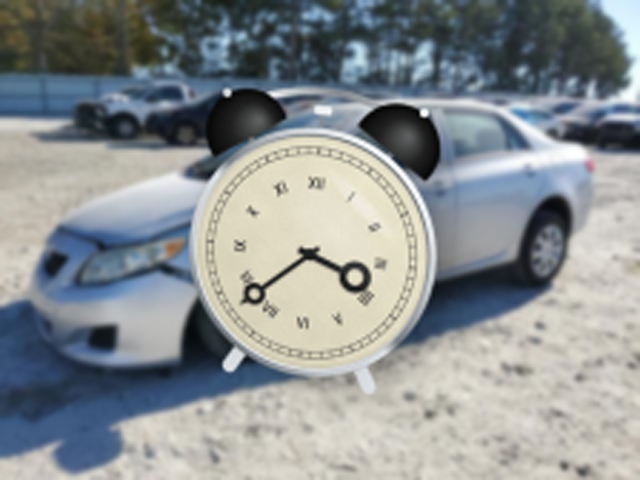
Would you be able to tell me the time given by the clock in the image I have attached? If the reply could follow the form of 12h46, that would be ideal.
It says 3h38
